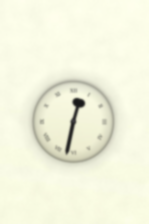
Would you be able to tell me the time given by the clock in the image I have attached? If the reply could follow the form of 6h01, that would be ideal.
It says 12h32
